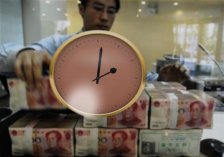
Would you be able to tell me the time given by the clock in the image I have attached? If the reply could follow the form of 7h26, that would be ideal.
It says 2h01
